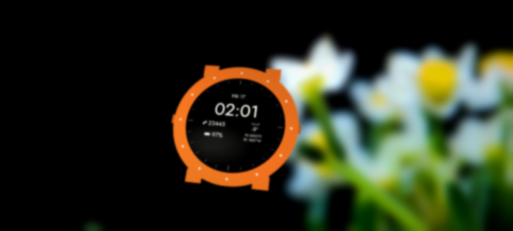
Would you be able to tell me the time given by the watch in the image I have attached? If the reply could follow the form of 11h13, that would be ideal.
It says 2h01
